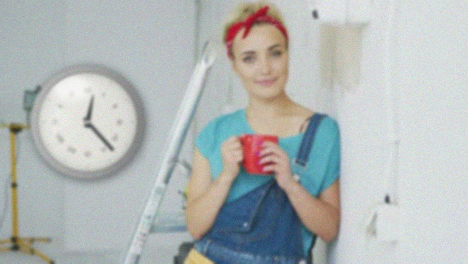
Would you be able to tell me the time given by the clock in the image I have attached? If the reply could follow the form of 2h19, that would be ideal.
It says 12h23
